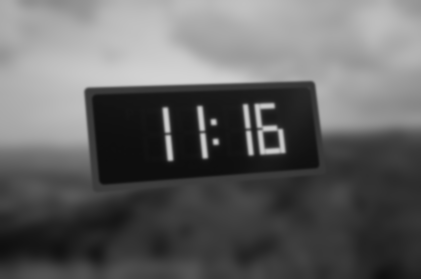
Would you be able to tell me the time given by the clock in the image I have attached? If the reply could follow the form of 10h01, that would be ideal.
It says 11h16
